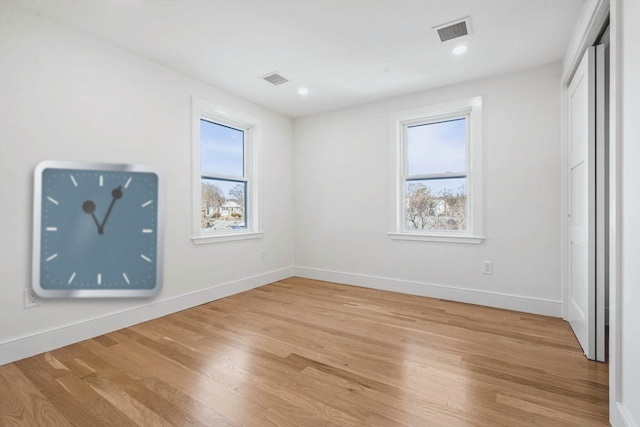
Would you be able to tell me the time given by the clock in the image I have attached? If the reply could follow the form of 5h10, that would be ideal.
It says 11h04
